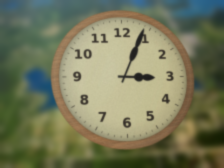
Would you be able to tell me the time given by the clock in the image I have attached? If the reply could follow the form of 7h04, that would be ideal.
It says 3h04
